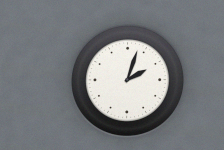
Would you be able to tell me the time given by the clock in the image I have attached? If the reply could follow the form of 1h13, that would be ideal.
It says 2h03
